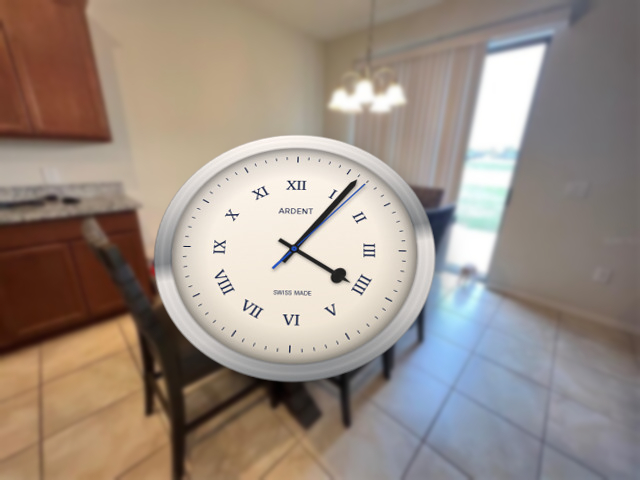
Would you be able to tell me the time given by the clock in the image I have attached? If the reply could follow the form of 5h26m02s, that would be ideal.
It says 4h06m07s
